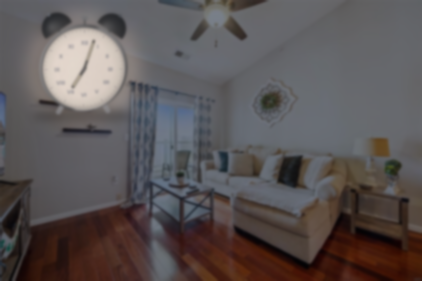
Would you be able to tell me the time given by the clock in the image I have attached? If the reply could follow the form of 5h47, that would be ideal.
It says 7h03
